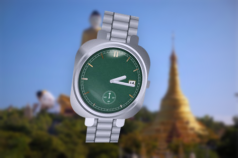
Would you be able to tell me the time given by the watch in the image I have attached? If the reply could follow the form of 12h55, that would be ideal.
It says 2h16
